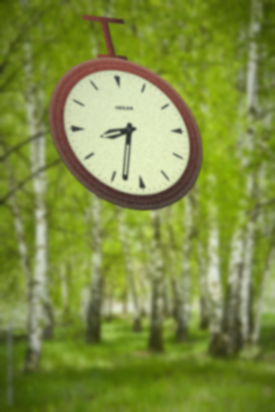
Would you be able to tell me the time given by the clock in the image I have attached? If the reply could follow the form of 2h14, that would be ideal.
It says 8h33
